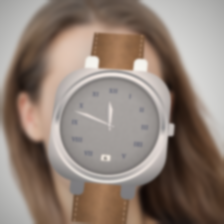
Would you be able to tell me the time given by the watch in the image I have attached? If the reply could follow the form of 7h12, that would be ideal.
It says 11h48
